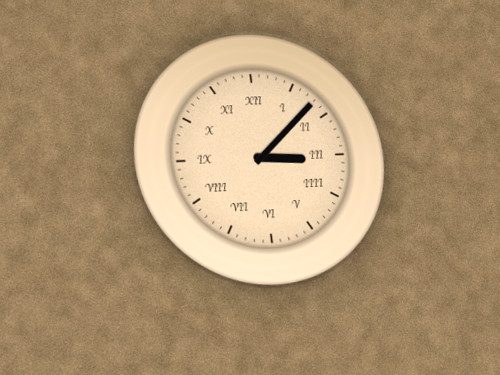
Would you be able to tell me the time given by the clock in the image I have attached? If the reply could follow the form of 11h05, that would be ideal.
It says 3h08
